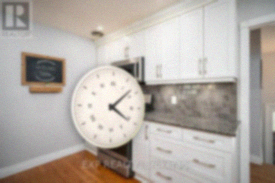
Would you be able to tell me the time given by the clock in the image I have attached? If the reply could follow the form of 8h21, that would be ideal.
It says 4h08
